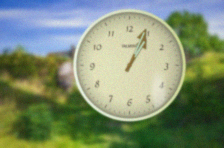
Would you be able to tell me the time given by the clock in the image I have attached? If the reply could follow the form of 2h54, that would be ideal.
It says 1h04
